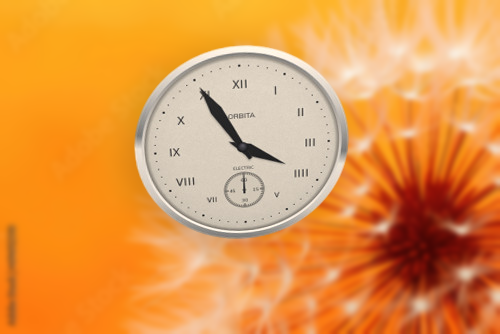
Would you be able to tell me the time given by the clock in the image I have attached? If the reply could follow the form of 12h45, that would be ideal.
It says 3h55
